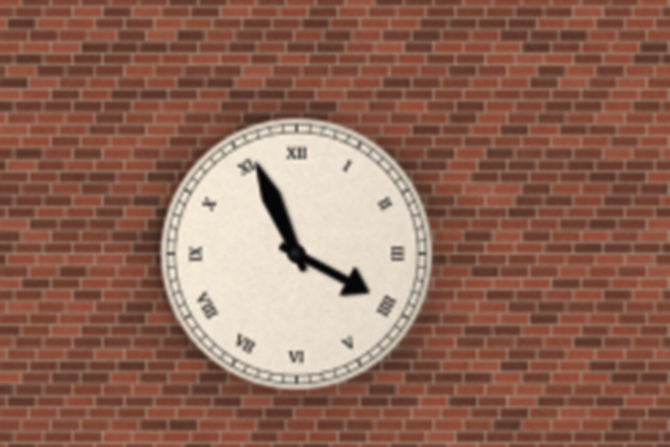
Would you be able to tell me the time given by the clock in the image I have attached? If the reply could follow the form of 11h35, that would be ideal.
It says 3h56
